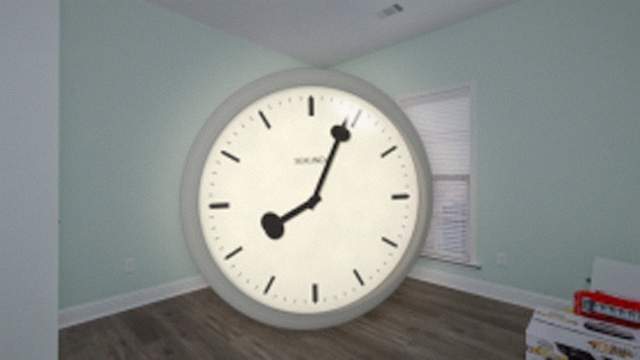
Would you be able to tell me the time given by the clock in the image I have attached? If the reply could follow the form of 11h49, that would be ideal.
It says 8h04
